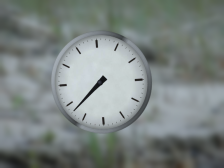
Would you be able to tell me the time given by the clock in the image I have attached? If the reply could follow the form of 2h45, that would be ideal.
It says 7h38
